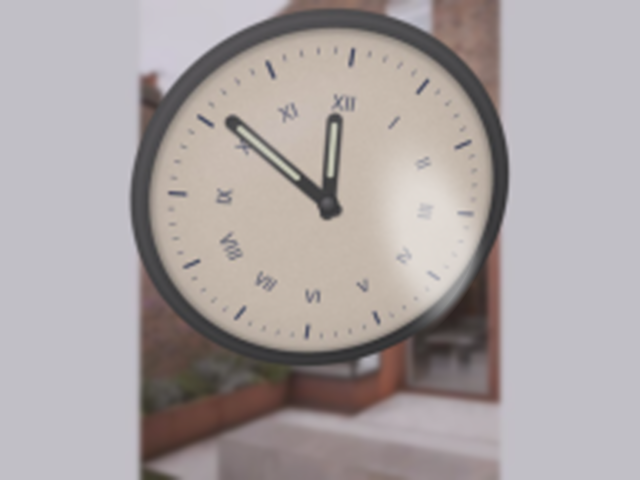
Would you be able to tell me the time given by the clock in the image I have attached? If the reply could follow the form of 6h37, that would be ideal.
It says 11h51
